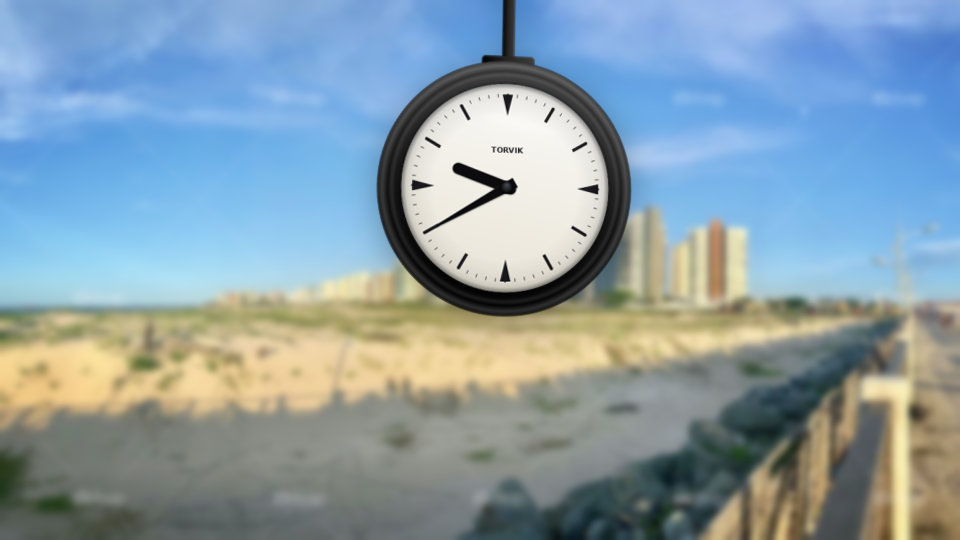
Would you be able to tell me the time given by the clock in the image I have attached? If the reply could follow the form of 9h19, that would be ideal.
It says 9h40
